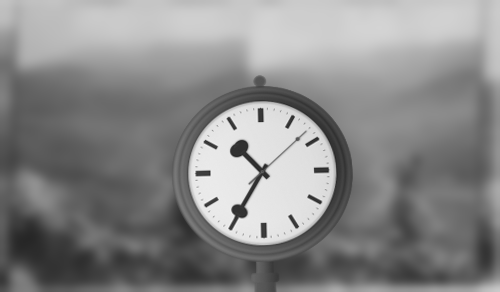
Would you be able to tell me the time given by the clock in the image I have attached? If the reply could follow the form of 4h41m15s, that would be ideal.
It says 10h35m08s
